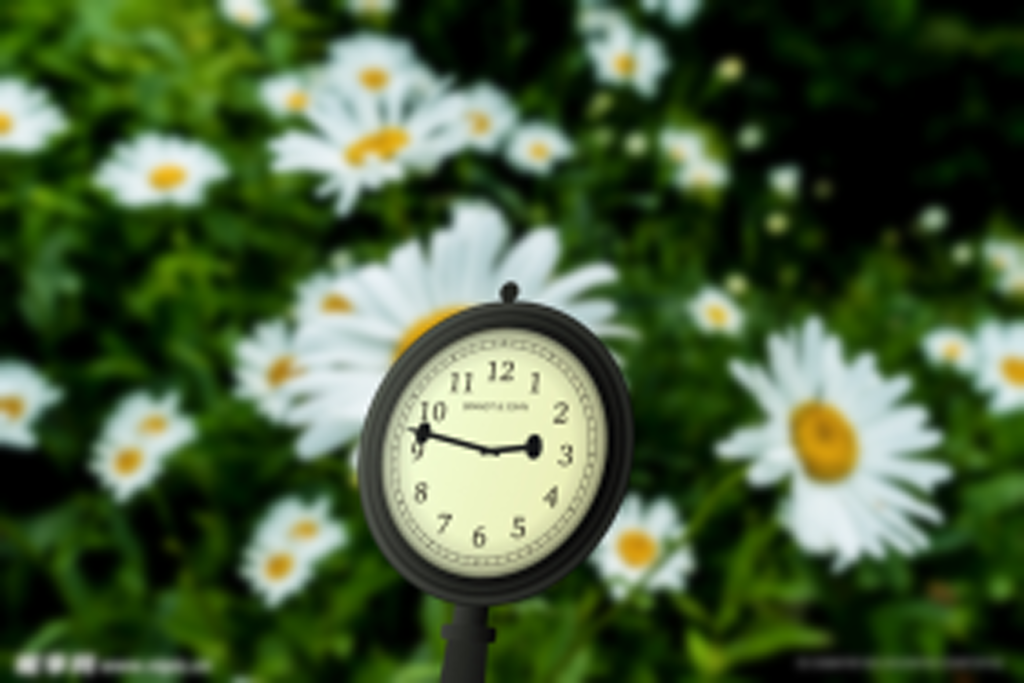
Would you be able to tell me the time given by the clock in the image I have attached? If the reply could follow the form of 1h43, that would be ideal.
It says 2h47
